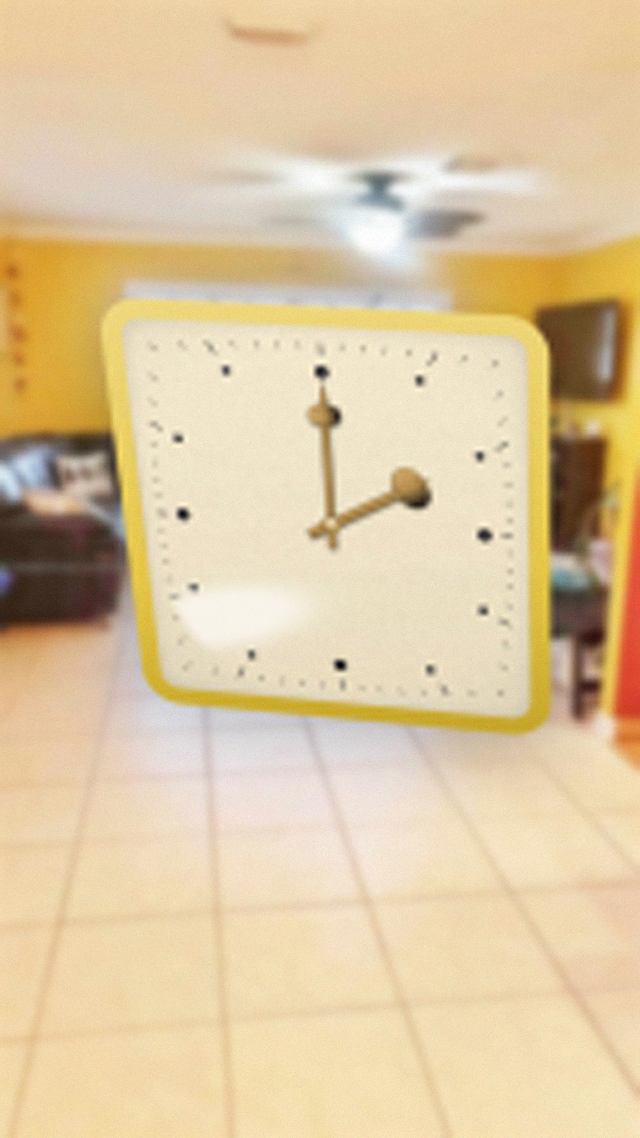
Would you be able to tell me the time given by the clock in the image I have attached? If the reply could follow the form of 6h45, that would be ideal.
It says 2h00
